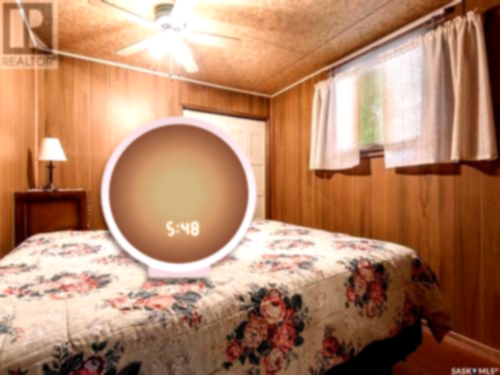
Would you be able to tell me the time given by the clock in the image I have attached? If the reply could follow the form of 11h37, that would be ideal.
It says 5h48
